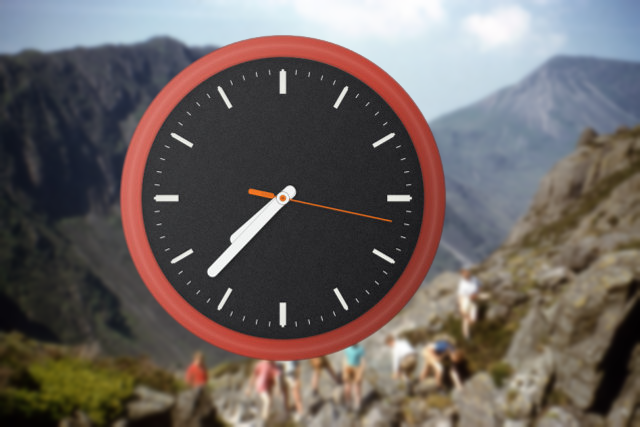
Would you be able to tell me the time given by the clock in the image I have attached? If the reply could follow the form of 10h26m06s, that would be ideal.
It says 7h37m17s
